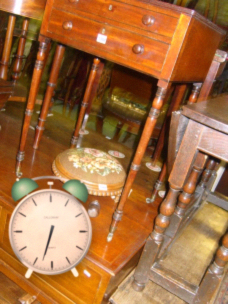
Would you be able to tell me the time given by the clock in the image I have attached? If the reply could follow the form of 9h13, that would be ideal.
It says 6h33
